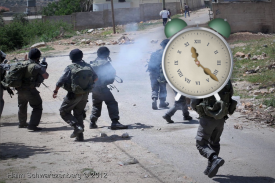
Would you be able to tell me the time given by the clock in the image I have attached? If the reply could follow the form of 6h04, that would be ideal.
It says 11h22
